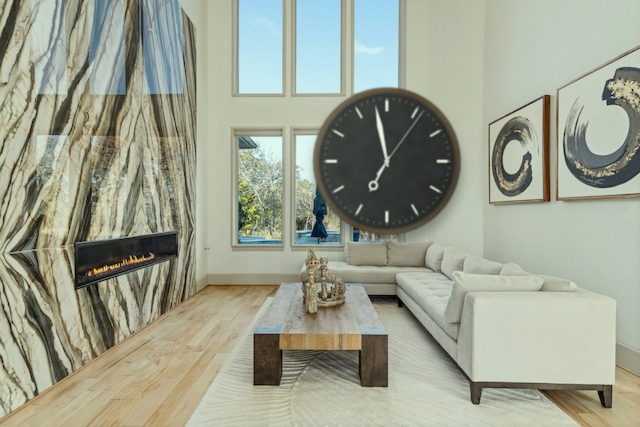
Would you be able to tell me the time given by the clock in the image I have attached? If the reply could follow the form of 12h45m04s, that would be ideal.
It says 6h58m06s
